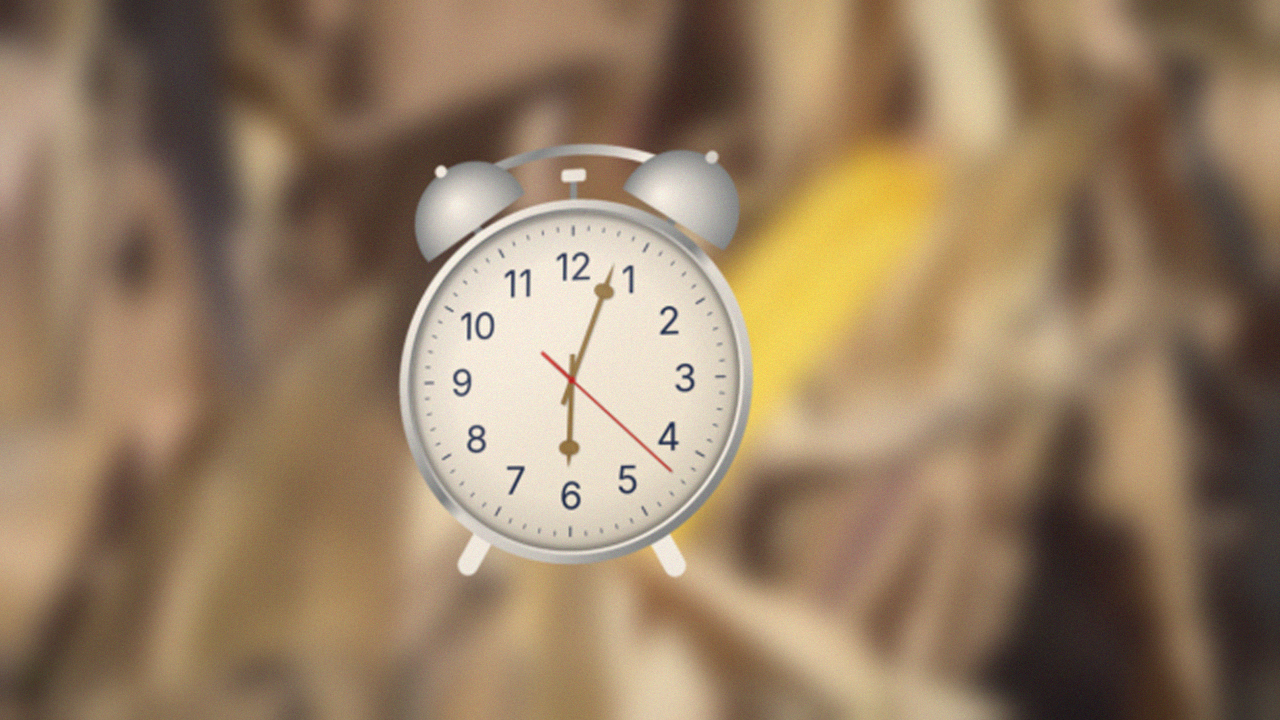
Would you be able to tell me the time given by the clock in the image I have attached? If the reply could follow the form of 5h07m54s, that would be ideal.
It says 6h03m22s
